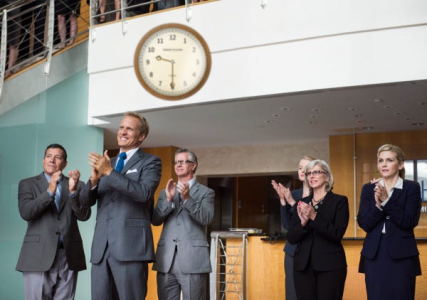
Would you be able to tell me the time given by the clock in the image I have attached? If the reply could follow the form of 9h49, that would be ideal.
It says 9h30
